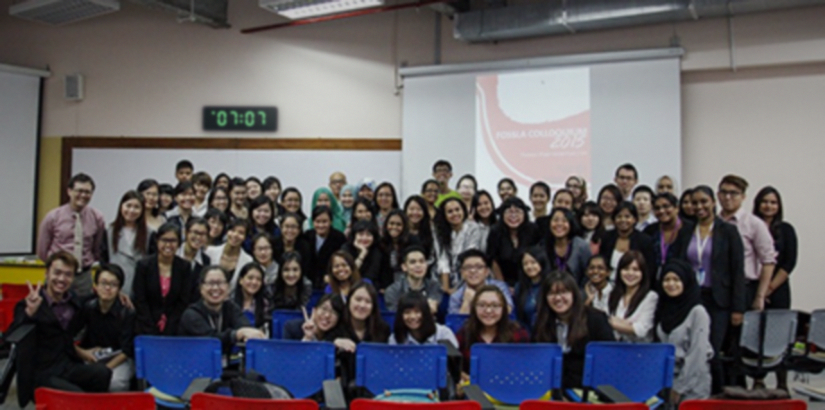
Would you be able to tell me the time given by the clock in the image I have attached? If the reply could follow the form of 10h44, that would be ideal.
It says 7h07
